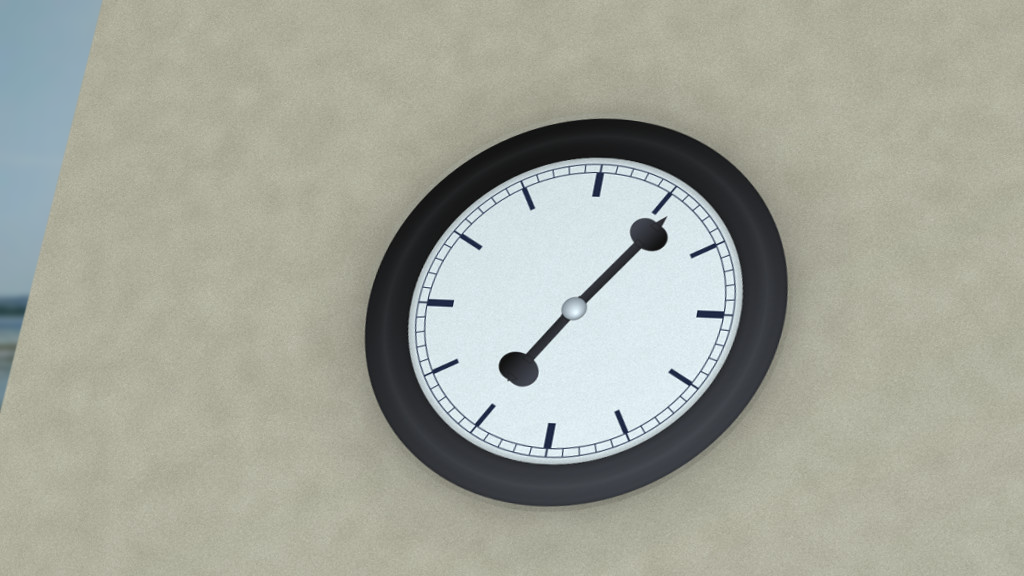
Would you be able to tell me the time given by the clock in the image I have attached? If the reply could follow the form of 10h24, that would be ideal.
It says 7h06
